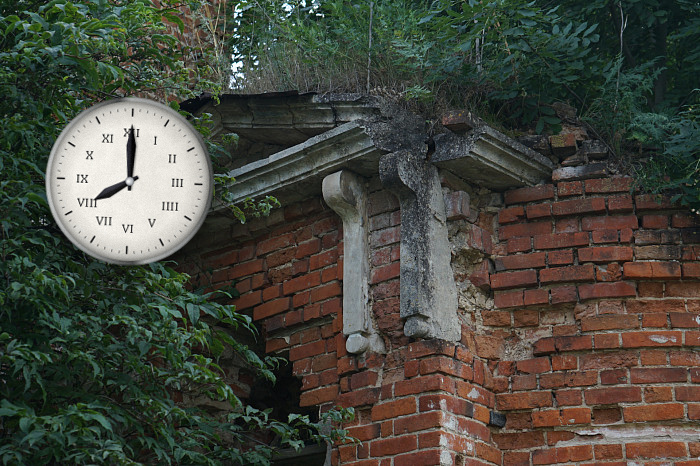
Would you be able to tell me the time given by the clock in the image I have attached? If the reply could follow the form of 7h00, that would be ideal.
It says 8h00
